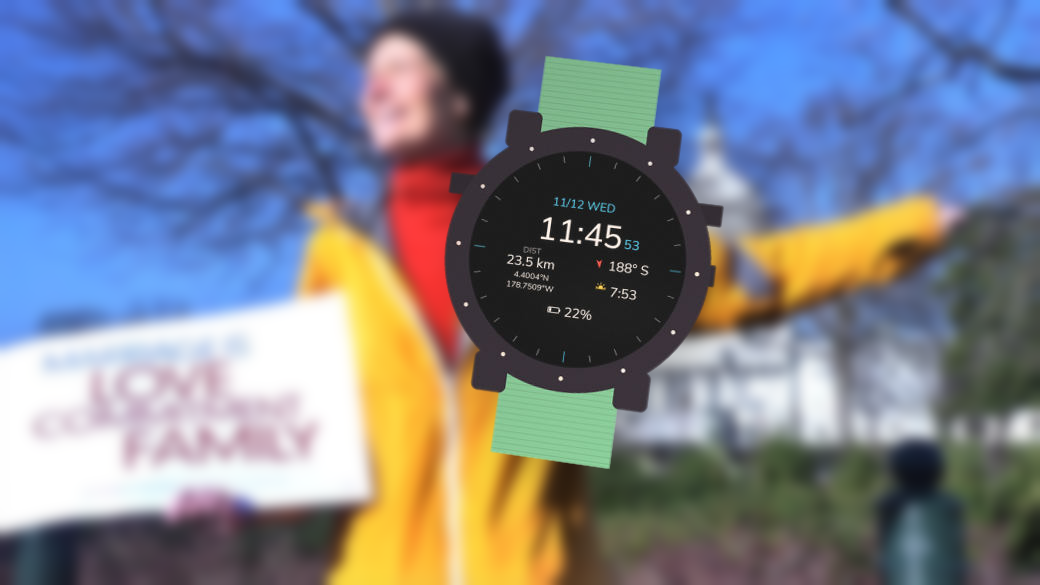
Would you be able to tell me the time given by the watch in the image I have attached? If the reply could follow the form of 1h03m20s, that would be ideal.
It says 11h45m53s
